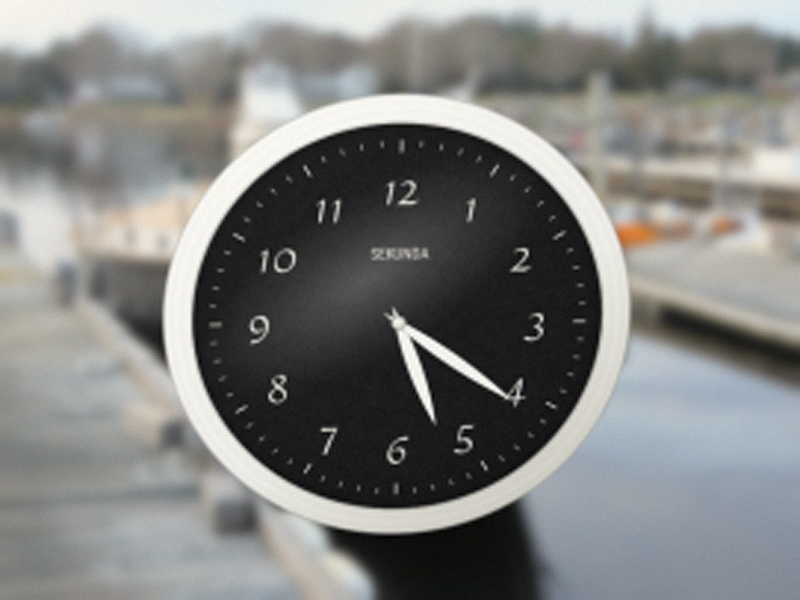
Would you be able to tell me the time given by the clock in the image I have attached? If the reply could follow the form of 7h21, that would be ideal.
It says 5h21
